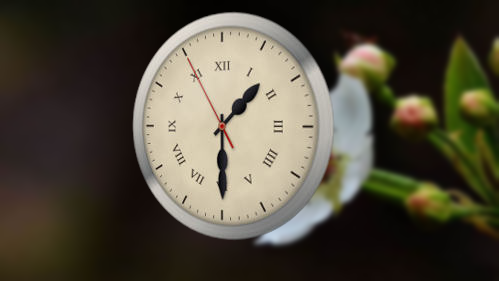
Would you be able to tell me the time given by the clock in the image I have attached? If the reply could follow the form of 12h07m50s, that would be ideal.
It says 1h29m55s
